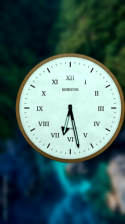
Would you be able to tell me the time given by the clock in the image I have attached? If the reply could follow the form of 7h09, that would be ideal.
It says 6h28
